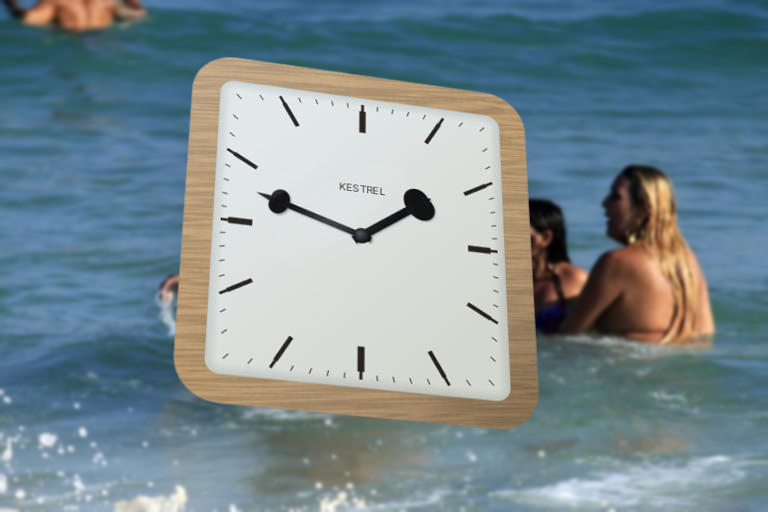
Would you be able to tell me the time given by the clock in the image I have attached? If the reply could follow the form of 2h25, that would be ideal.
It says 1h48
